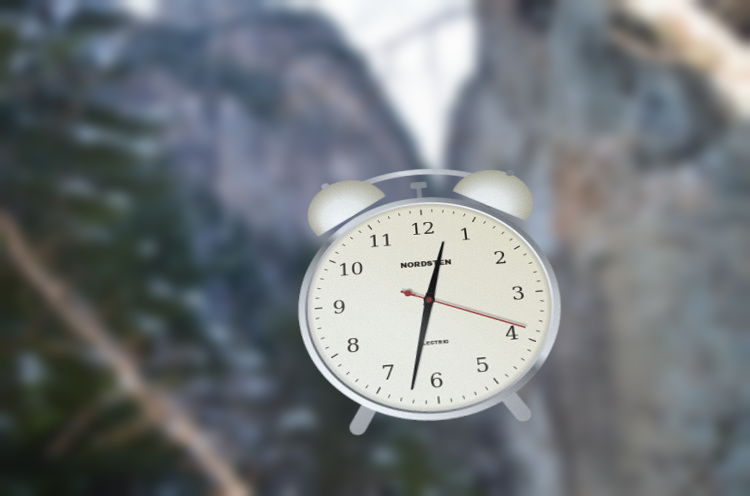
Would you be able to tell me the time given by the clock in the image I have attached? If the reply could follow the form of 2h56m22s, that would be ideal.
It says 12h32m19s
